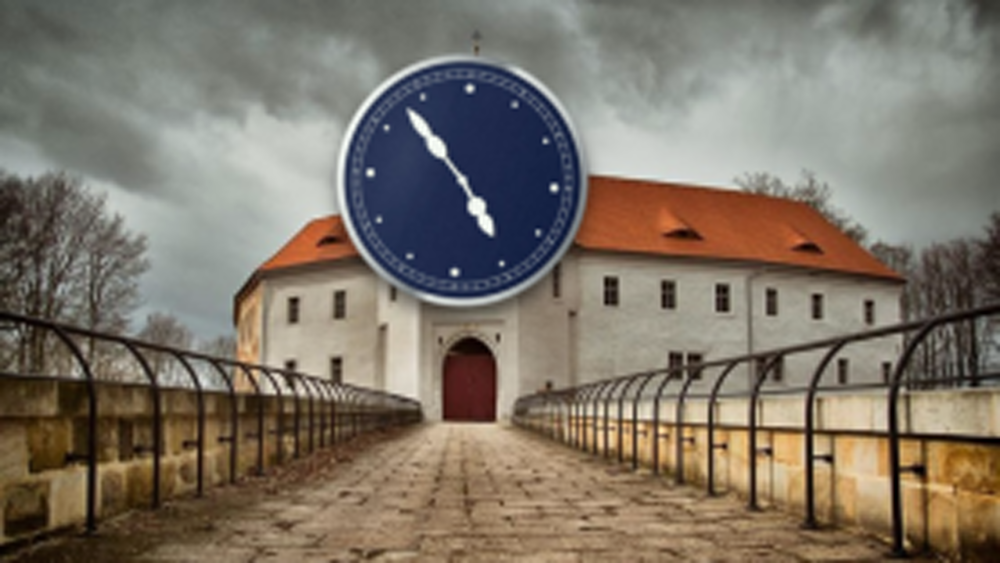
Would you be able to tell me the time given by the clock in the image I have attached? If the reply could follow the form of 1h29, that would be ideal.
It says 4h53
